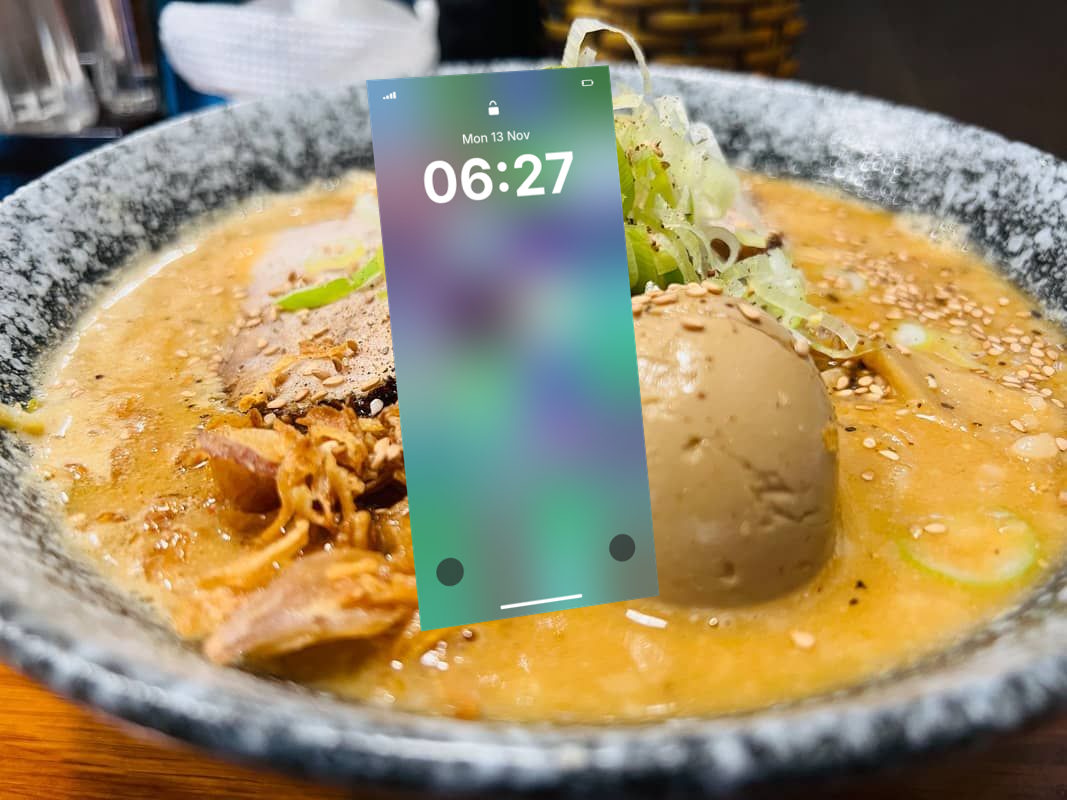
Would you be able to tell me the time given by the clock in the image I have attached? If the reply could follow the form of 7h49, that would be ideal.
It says 6h27
